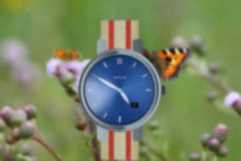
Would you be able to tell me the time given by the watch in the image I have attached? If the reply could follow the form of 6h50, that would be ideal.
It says 4h50
